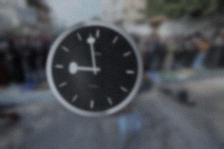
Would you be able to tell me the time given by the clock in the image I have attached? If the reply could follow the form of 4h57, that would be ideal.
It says 8h58
